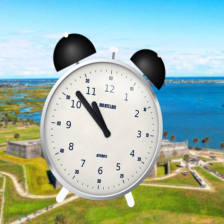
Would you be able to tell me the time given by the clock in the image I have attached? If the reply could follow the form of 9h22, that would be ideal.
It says 10h52
